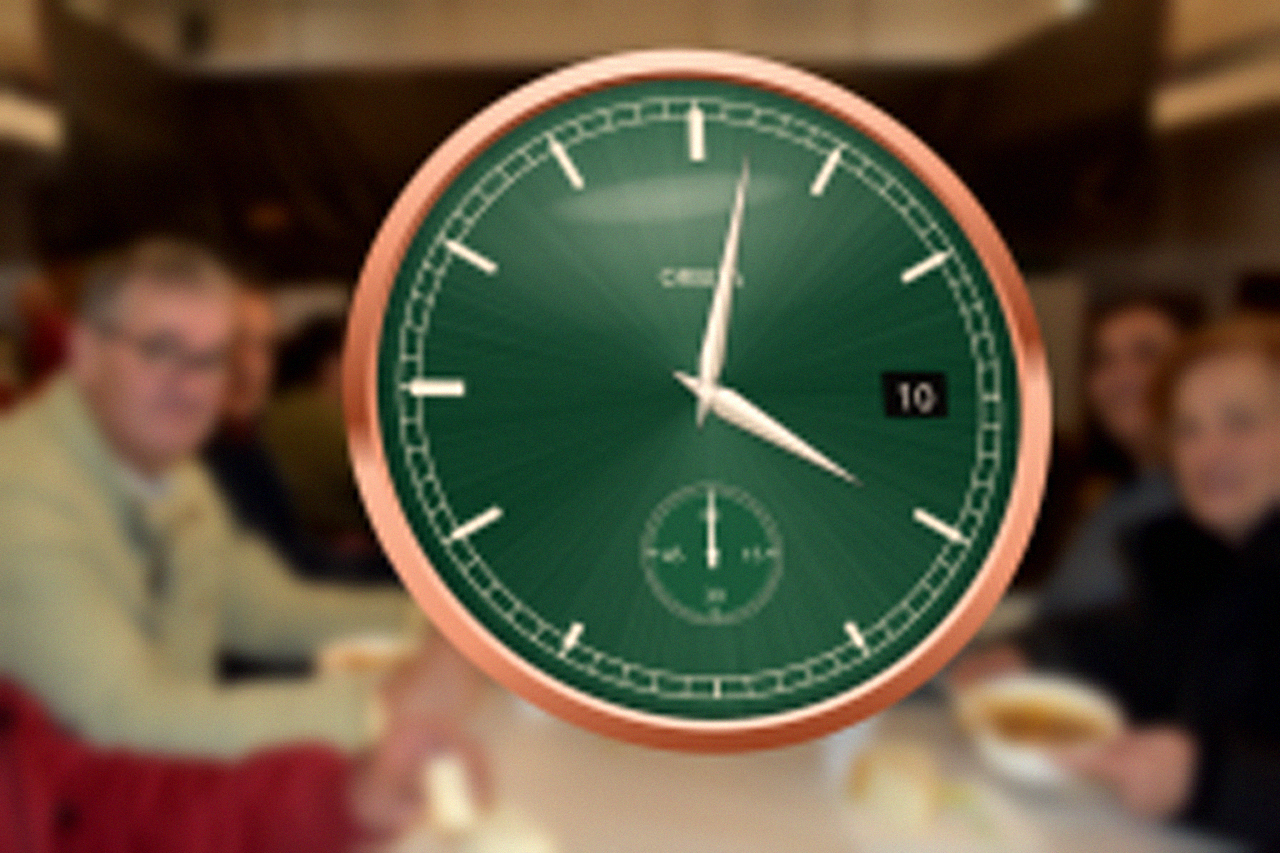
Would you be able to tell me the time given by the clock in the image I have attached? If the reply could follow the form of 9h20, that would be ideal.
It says 4h02
